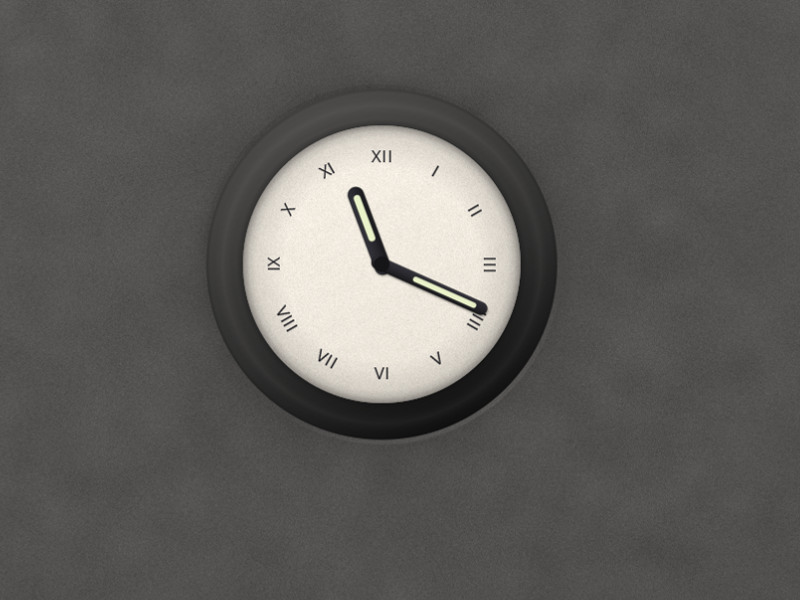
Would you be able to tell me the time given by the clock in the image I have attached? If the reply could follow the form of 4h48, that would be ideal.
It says 11h19
